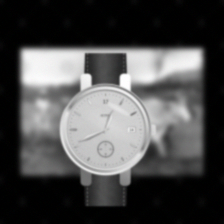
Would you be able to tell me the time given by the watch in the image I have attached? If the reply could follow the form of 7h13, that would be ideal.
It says 12h41
